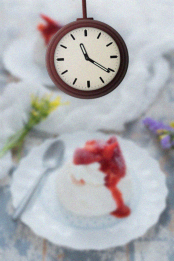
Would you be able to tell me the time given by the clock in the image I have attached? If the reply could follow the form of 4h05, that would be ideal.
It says 11h21
